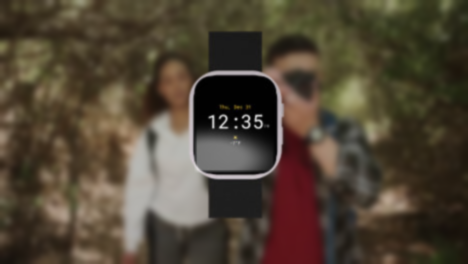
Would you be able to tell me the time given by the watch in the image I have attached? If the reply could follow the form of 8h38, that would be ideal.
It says 12h35
